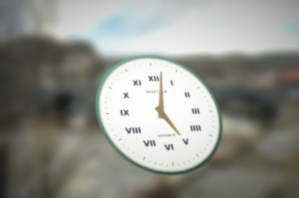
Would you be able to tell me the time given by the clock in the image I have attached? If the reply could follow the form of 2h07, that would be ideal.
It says 5h02
